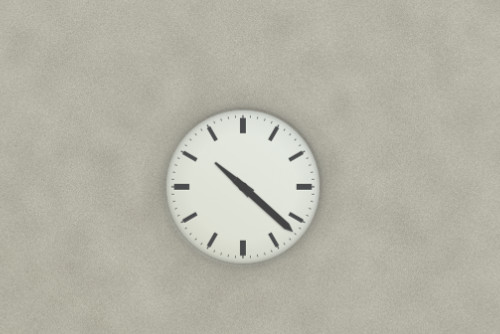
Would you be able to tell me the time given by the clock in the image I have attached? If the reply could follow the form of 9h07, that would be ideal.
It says 10h22
